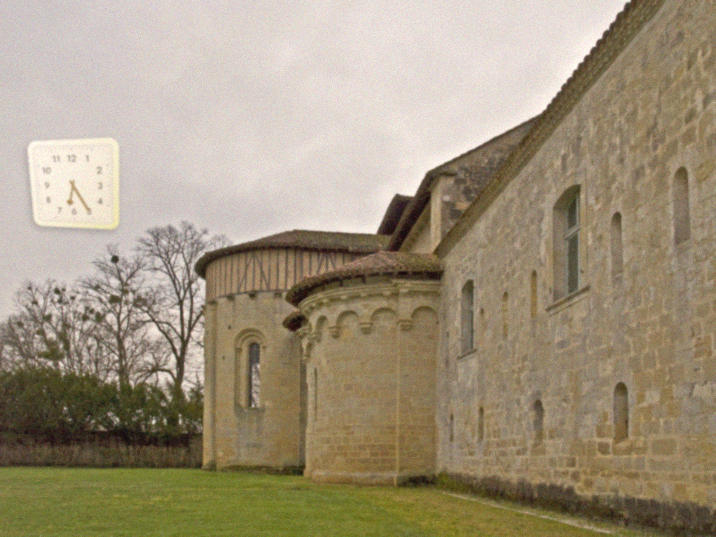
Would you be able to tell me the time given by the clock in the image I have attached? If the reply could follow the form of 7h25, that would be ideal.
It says 6h25
